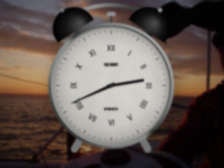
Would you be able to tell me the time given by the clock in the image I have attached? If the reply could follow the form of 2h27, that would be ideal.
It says 2h41
